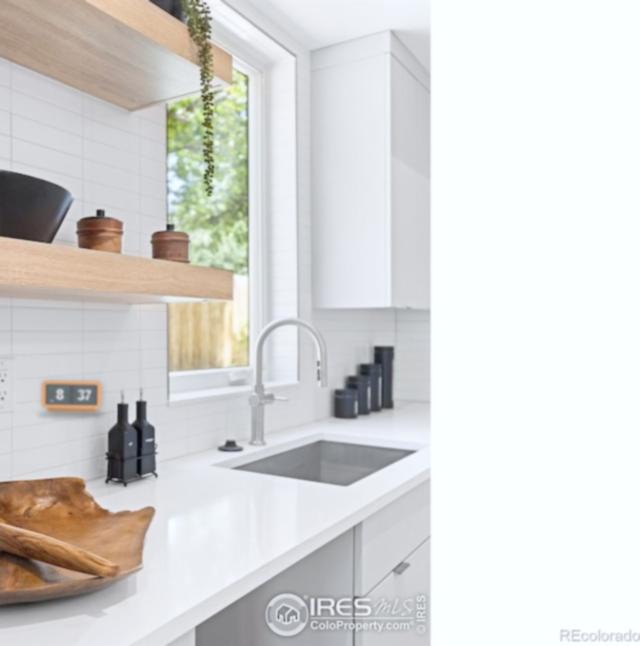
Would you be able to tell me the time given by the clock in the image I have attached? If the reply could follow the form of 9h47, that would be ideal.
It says 8h37
